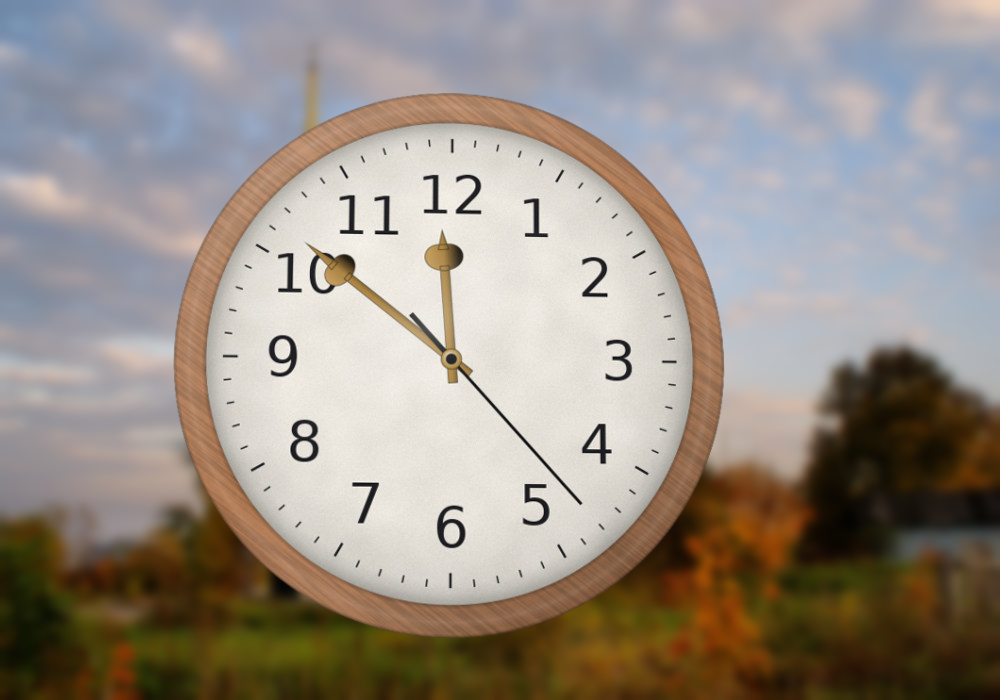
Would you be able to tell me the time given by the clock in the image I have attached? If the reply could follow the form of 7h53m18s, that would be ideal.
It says 11h51m23s
